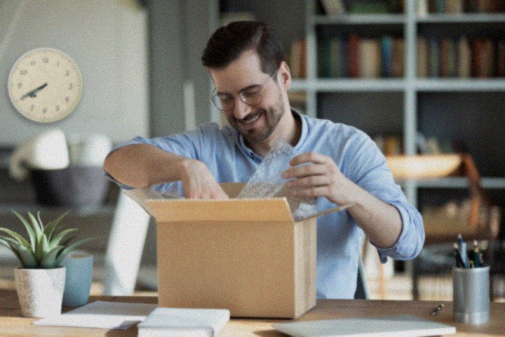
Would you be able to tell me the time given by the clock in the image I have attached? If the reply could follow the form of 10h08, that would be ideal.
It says 7h40
